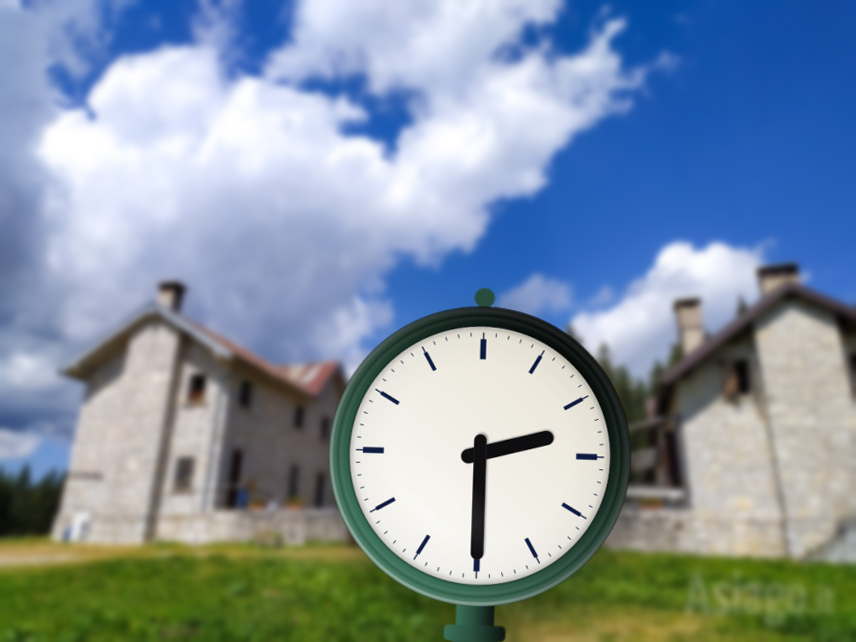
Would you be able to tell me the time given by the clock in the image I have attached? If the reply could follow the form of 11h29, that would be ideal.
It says 2h30
